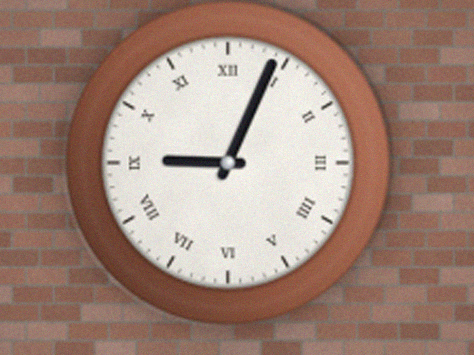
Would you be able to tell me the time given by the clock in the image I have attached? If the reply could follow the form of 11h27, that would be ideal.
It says 9h04
